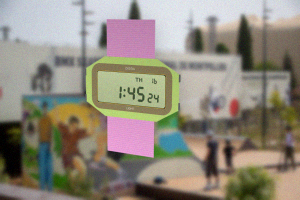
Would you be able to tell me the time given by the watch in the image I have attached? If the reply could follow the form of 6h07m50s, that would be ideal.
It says 1h45m24s
